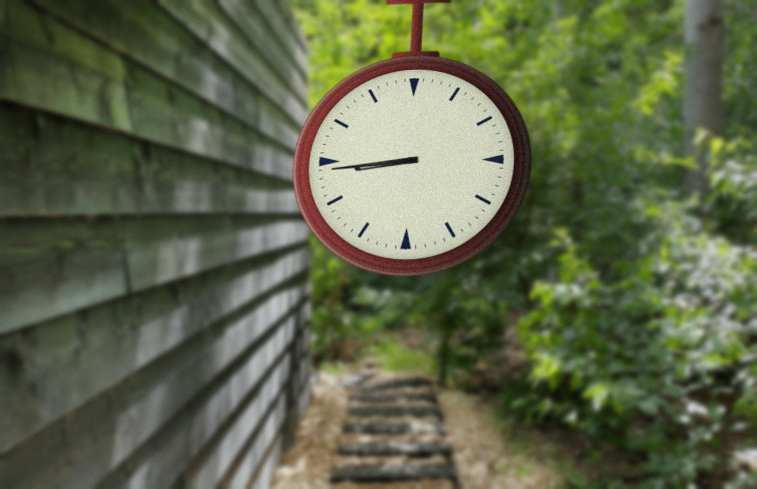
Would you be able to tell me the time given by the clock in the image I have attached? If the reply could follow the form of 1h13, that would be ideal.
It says 8h44
